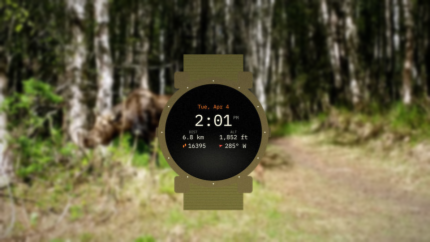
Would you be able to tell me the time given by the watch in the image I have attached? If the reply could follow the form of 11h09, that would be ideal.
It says 2h01
